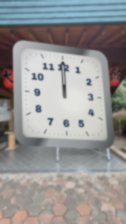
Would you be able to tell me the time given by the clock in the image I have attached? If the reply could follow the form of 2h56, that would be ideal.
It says 12h00
